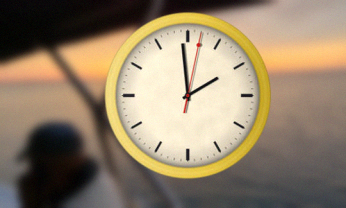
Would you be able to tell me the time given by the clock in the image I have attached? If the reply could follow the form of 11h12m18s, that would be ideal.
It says 1h59m02s
